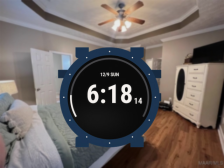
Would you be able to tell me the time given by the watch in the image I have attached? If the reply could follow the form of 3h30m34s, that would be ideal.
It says 6h18m14s
